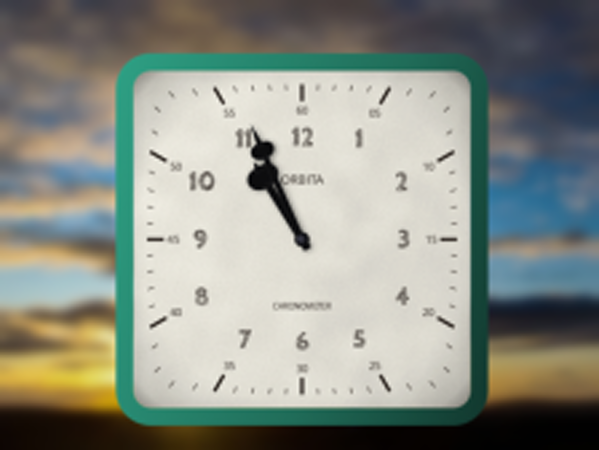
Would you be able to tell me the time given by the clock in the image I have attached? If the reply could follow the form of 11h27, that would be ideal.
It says 10h56
